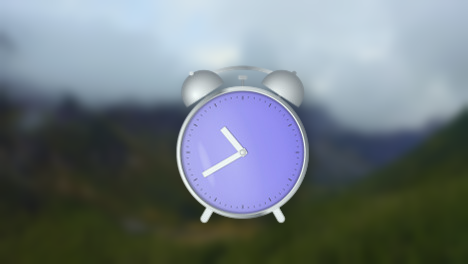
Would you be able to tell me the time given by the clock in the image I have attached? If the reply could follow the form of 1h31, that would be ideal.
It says 10h40
